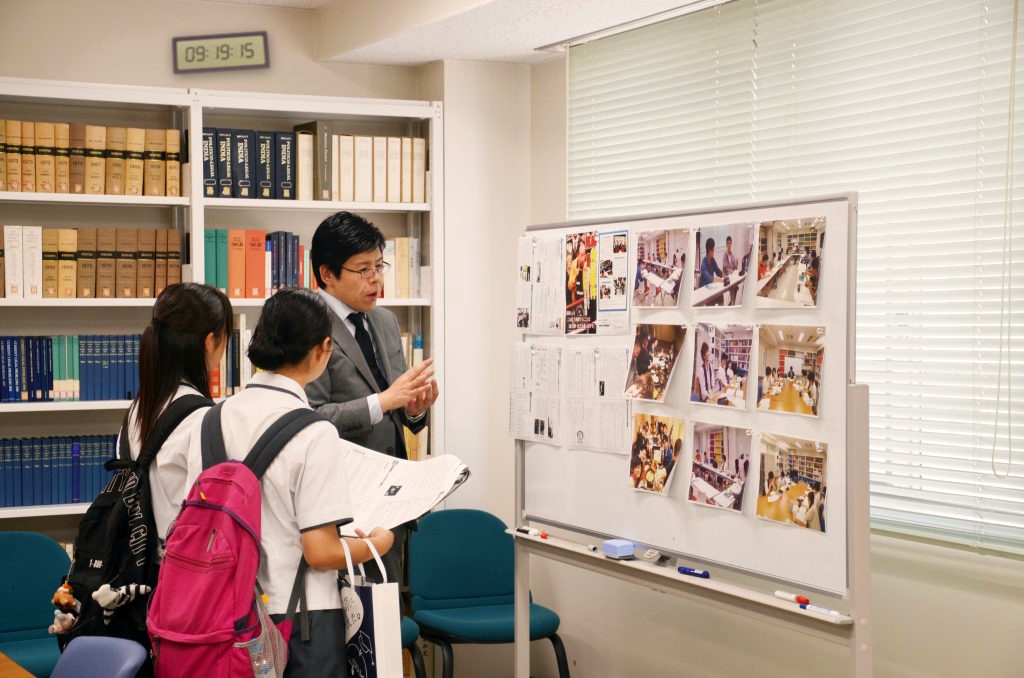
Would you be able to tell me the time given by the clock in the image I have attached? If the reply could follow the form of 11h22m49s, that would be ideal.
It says 9h19m15s
